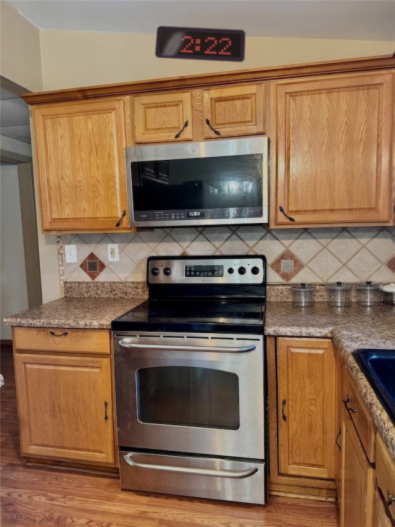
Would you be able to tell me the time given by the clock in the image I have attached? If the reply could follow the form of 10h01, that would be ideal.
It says 2h22
